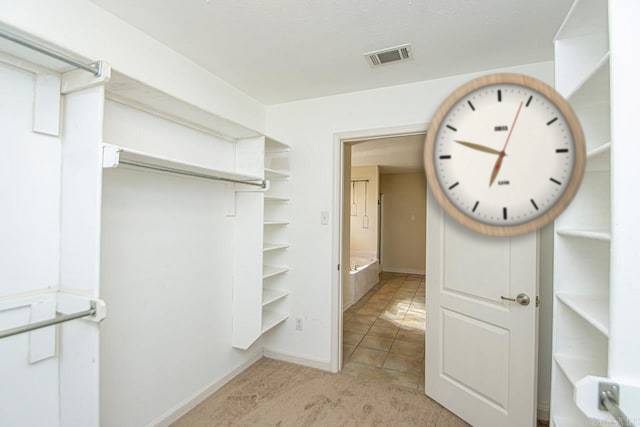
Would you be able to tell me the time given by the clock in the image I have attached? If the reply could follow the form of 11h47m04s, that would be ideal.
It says 6h48m04s
